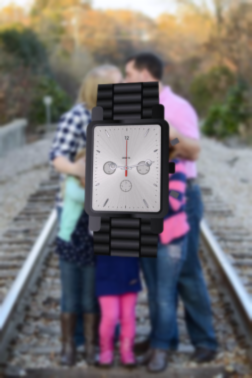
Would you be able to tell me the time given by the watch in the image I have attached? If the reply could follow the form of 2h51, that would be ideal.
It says 9h13
